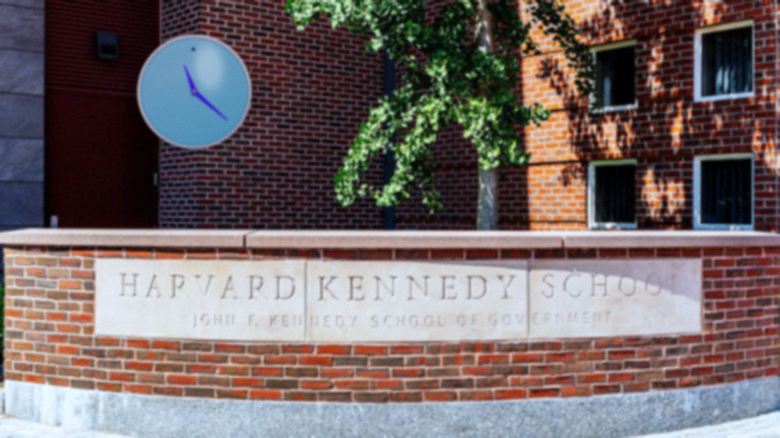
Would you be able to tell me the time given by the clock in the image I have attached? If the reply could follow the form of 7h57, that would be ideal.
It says 11h22
